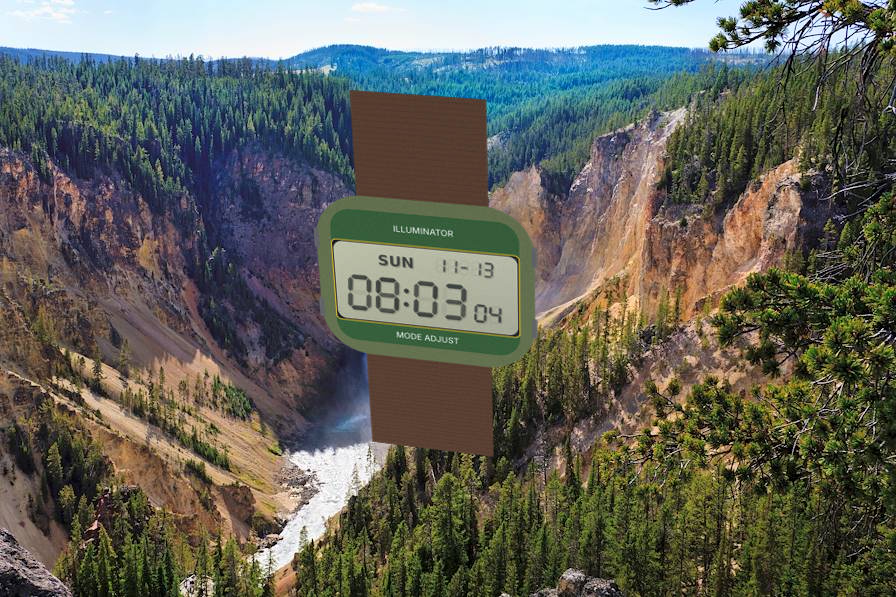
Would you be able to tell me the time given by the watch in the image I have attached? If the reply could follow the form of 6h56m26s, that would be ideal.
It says 8h03m04s
